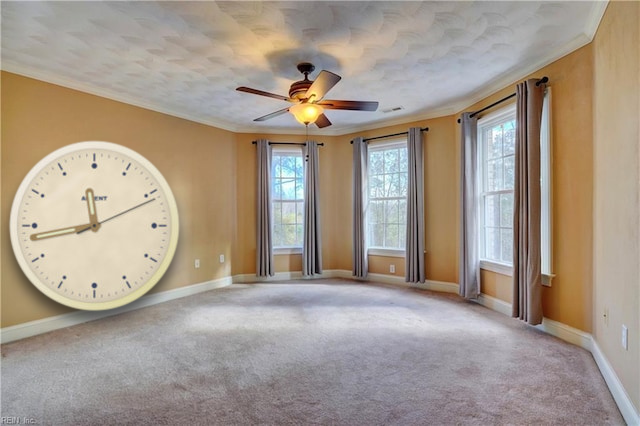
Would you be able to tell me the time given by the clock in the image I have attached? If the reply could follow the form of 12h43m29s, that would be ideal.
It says 11h43m11s
